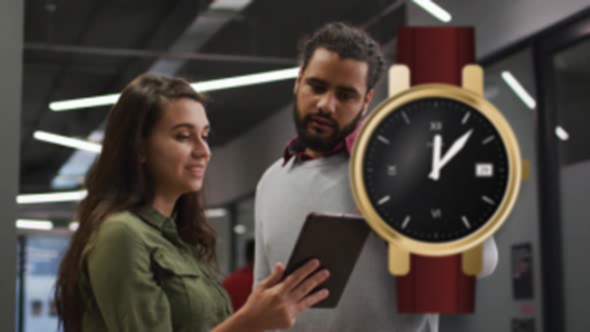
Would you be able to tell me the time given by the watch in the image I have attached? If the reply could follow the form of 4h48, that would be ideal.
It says 12h07
